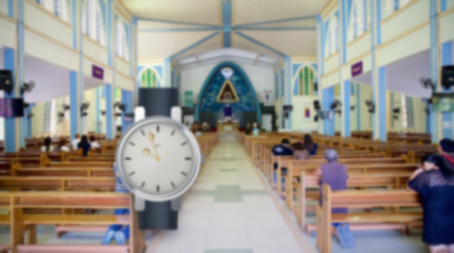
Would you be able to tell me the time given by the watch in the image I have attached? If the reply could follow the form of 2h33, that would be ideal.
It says 9h57
